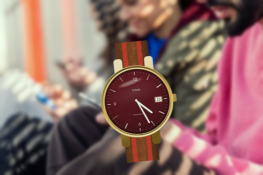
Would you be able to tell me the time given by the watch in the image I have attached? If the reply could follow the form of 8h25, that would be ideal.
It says 4h26
